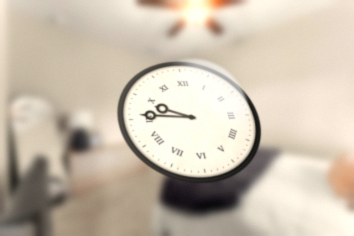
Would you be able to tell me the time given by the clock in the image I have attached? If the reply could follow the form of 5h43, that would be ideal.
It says 9h46
